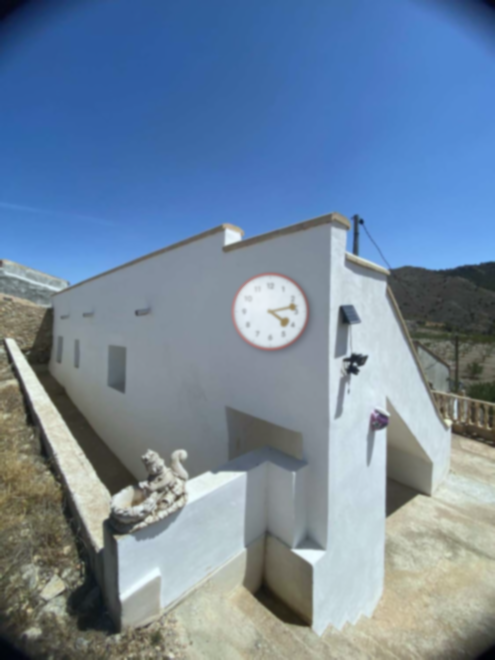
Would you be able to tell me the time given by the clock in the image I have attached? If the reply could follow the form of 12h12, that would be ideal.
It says 4h13
